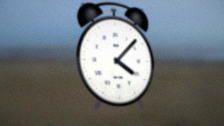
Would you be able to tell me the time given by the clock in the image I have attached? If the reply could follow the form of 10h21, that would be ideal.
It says 4h08
